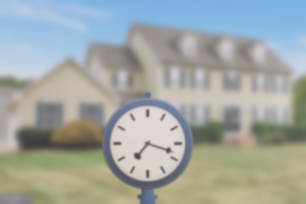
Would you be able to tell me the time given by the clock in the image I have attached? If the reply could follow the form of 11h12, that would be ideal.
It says 7h18
